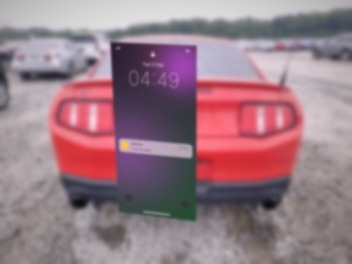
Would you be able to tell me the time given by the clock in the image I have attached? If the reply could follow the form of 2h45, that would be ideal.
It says 4h49
